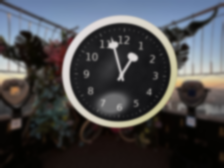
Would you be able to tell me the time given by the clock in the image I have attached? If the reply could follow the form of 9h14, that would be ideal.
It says 12h57
